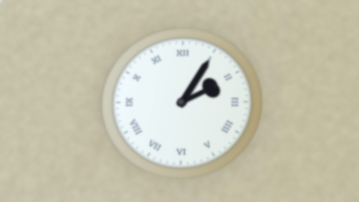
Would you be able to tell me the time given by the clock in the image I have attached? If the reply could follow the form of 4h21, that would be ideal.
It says 2h05
